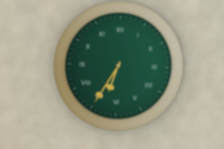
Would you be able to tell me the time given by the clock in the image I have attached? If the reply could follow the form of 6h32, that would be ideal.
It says 6h35
